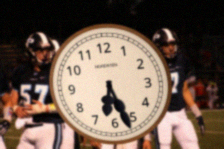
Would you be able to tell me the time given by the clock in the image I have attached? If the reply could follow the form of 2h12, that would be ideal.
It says 6h27
